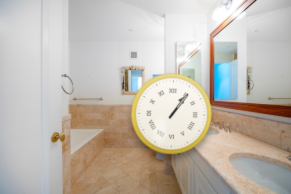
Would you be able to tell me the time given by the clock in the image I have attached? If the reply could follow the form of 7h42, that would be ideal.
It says 1h06
